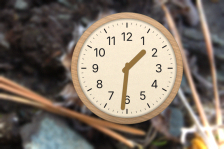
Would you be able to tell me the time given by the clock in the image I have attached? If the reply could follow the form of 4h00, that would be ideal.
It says 1h31
